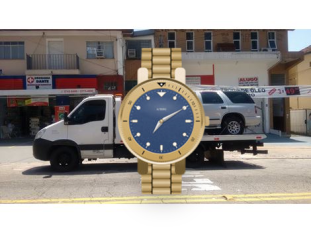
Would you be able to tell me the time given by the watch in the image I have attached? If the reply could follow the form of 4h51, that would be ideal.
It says 7h10
